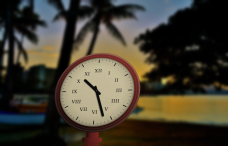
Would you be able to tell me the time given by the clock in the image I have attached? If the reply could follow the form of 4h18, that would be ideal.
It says 10h27
